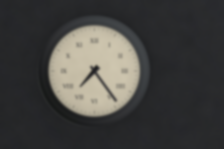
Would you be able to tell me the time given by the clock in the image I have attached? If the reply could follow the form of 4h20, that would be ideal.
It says 7h24
